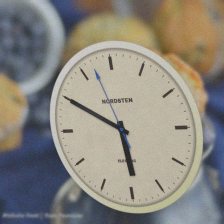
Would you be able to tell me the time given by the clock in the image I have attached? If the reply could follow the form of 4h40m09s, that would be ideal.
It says 5h49m57s
